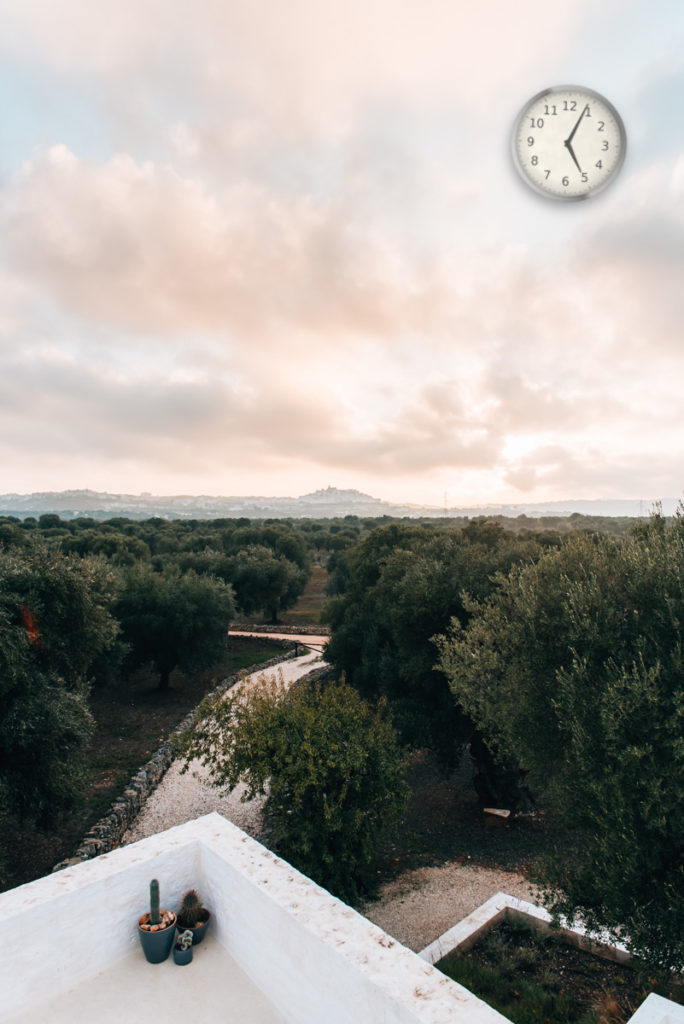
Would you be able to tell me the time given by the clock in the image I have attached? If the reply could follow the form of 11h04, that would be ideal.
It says 5h04
